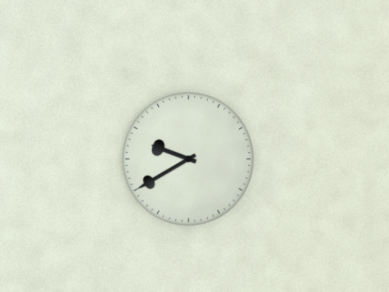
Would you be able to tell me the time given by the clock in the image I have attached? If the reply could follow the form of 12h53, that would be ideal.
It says 9h40
